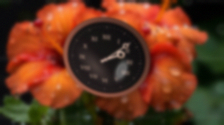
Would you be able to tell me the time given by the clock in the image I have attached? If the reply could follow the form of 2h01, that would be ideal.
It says 2h08
